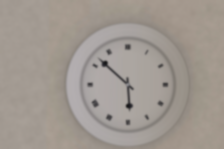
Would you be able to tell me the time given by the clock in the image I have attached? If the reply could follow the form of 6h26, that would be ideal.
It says 5h52
